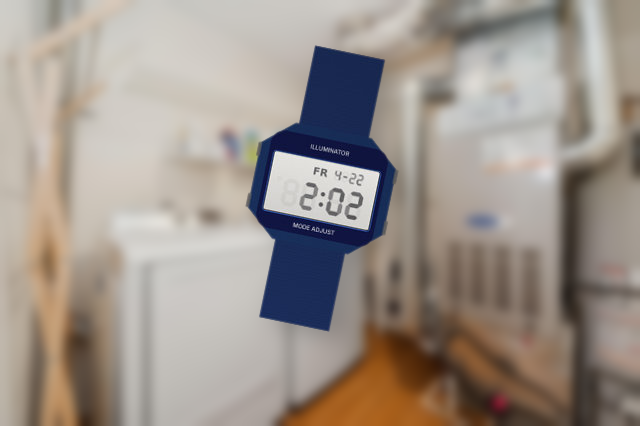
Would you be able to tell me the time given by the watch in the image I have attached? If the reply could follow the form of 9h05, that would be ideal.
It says 2h02
